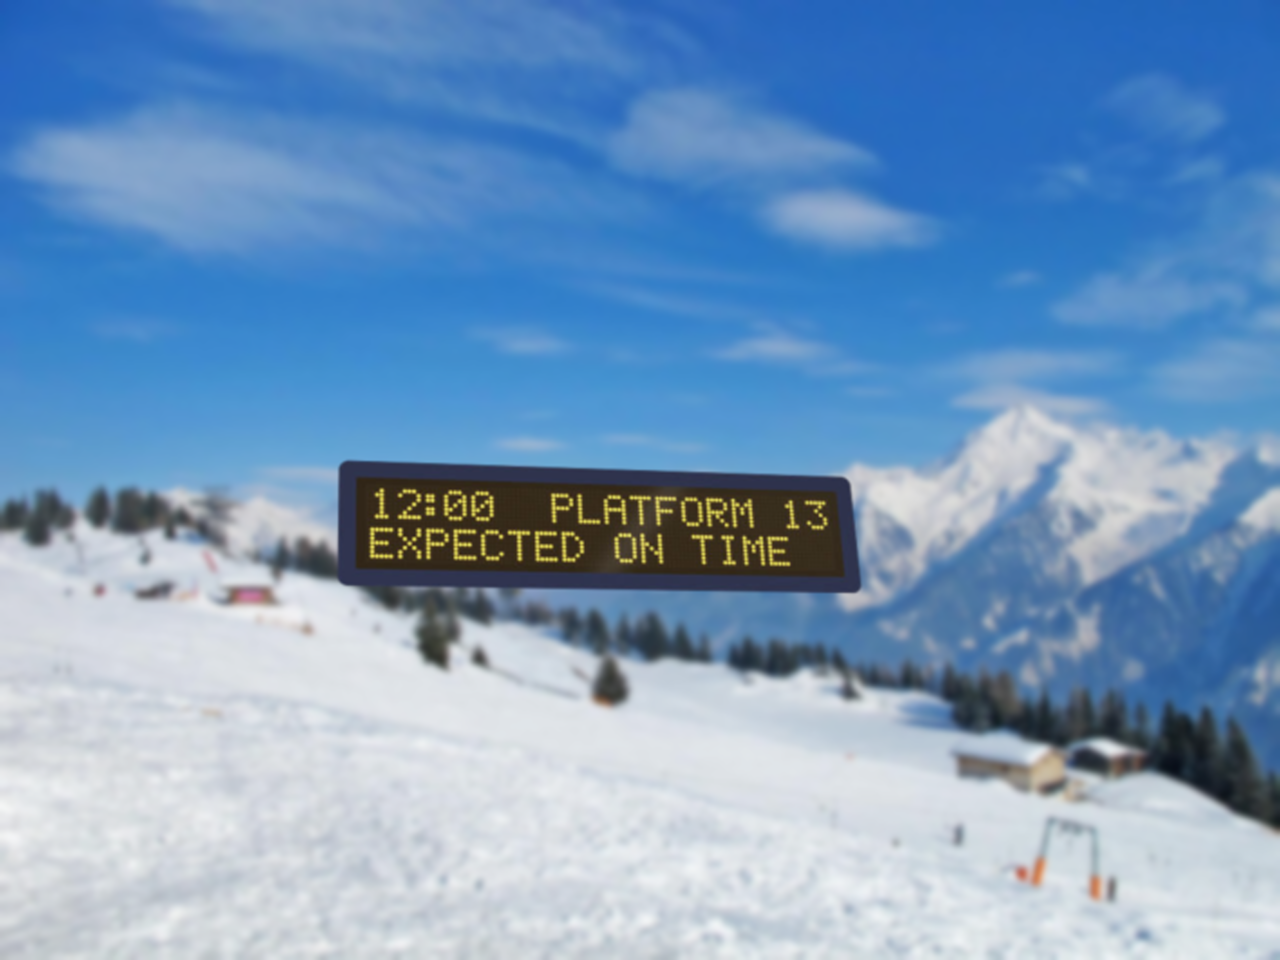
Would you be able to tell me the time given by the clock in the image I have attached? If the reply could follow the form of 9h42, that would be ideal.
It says 12h00
